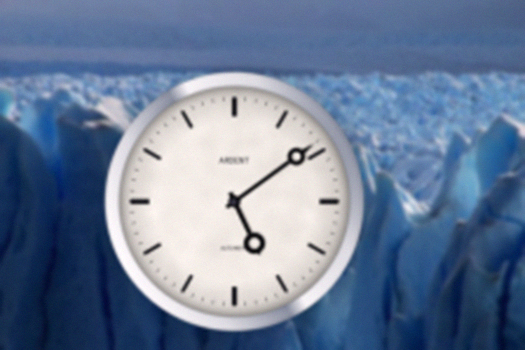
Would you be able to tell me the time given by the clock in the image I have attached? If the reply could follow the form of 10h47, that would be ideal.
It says 5h09
